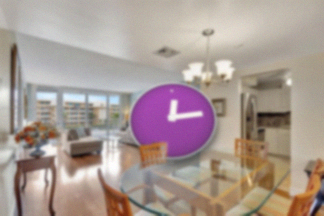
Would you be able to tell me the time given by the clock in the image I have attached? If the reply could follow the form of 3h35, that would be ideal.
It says 12h14
